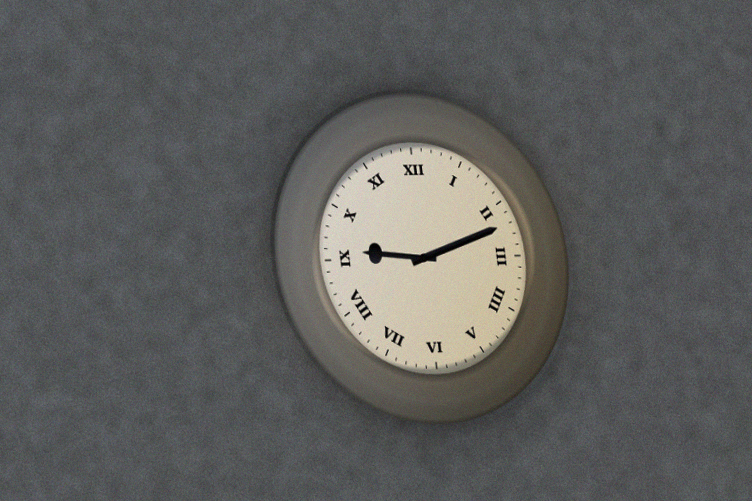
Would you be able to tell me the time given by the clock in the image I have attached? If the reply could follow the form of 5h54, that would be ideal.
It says 9h12
